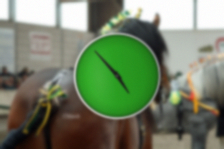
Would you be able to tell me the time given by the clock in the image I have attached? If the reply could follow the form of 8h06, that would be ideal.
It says 4h53
